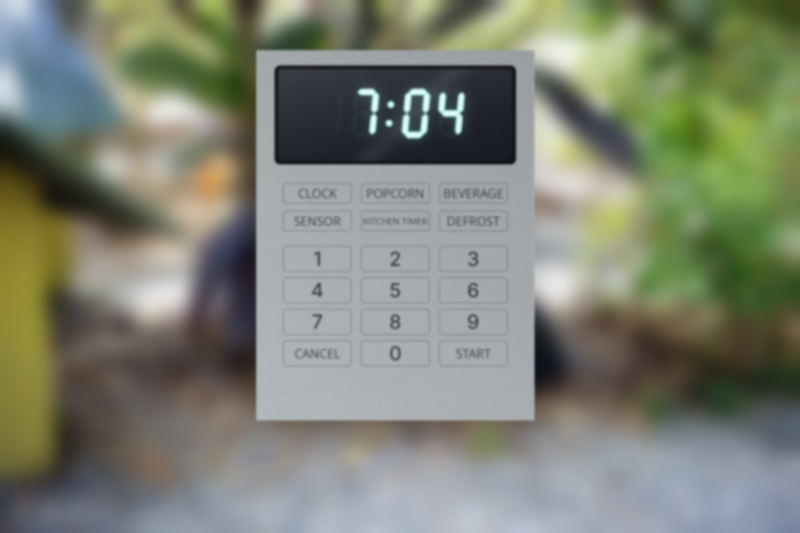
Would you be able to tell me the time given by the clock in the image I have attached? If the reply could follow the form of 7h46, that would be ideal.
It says 7h04
